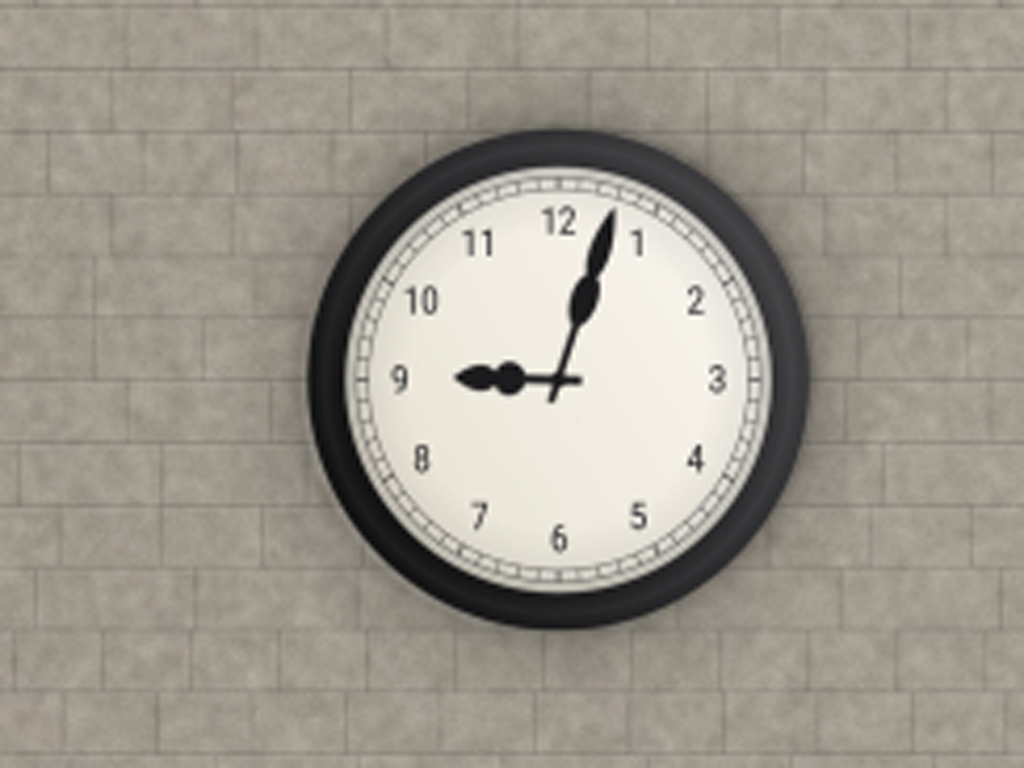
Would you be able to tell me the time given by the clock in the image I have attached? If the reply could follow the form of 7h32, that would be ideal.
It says 9h03
